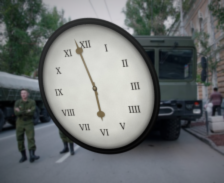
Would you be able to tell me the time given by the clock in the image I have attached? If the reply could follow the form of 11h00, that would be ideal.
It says 5h58
